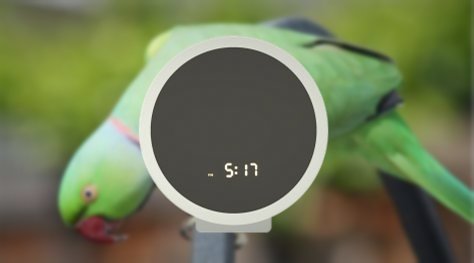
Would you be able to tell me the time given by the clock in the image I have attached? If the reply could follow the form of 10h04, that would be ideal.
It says 5h17
